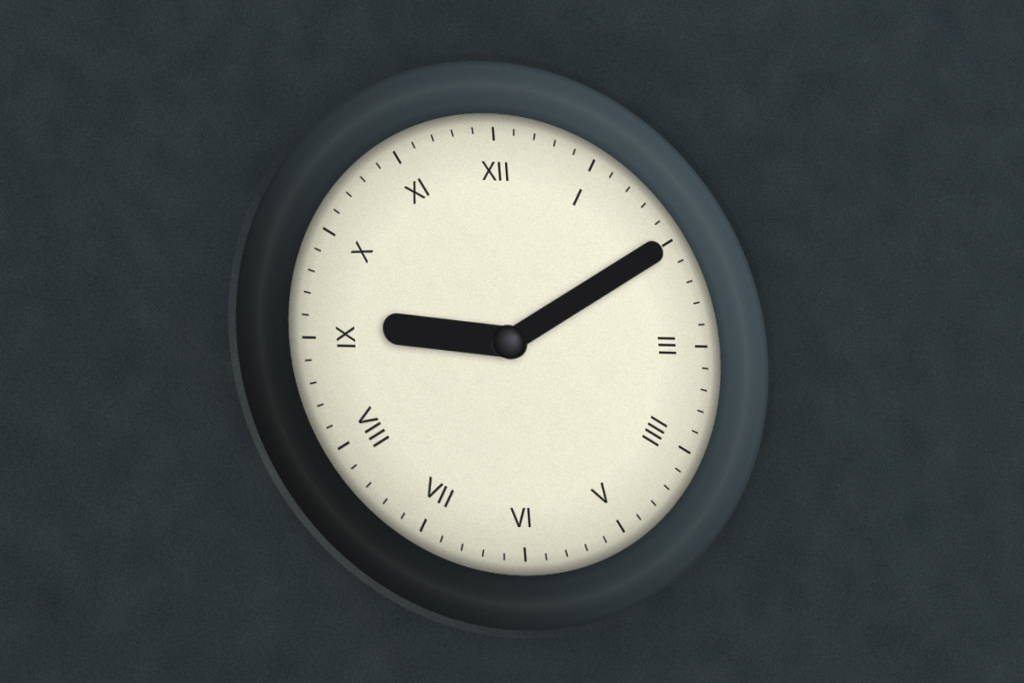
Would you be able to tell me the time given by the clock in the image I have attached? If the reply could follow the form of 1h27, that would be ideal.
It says 9h10
